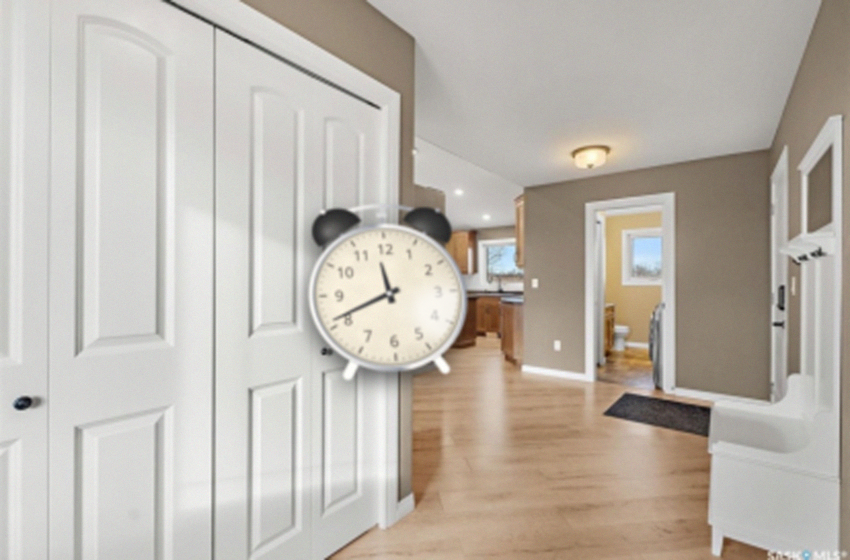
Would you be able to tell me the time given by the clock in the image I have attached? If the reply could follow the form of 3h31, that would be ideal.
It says 11h41
